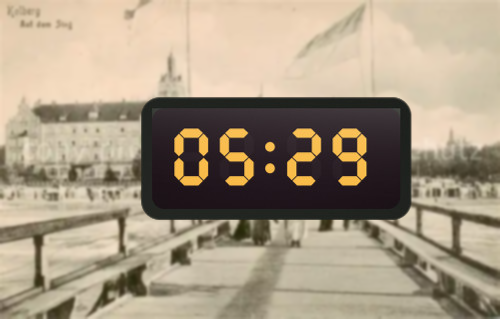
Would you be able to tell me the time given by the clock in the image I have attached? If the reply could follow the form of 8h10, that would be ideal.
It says 5h29
